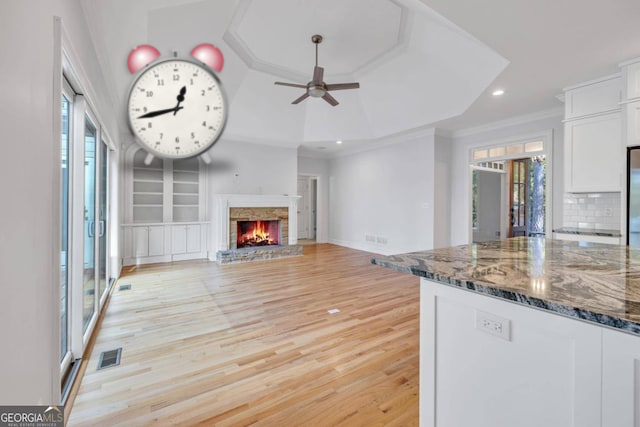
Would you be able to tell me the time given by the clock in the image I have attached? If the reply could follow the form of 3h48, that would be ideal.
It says 12h43
